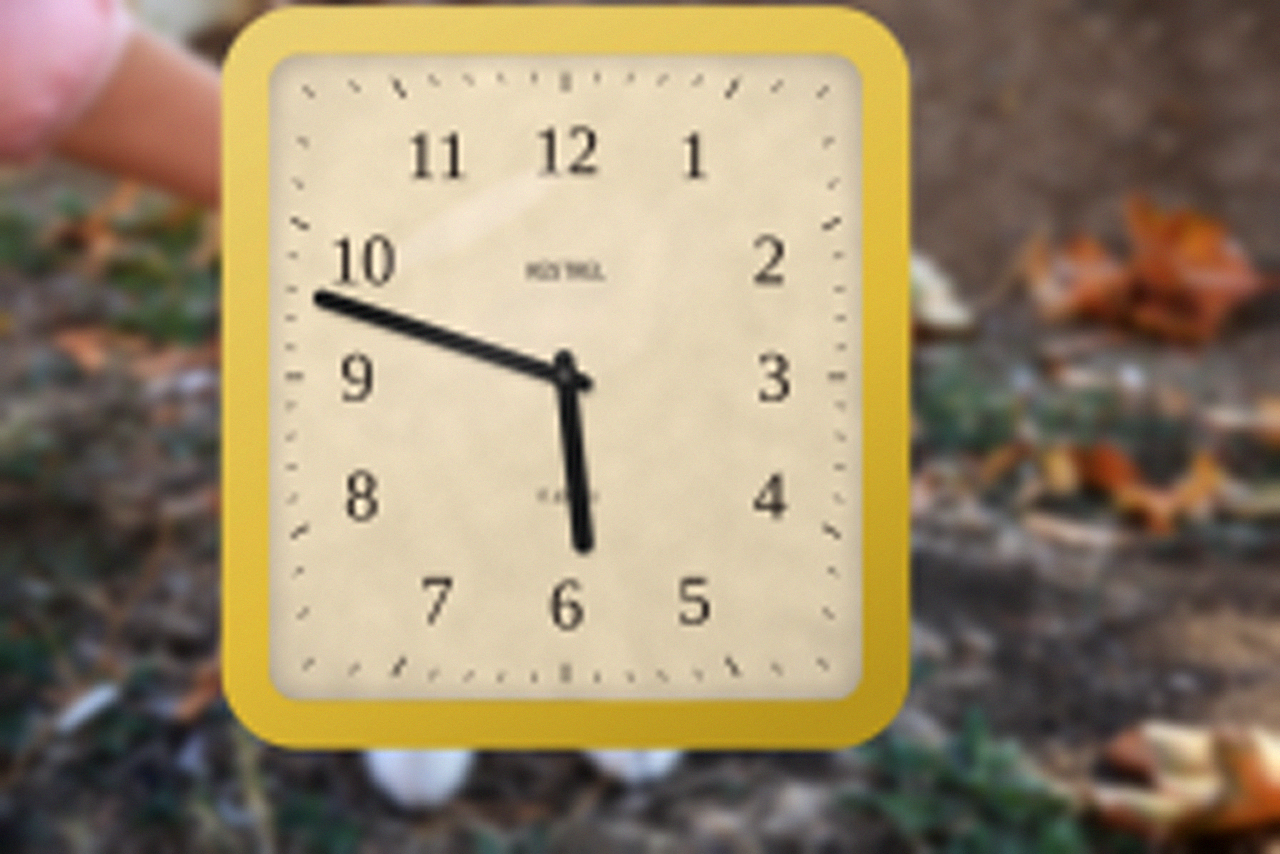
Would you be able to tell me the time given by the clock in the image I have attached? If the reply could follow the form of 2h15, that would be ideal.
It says 5h48
